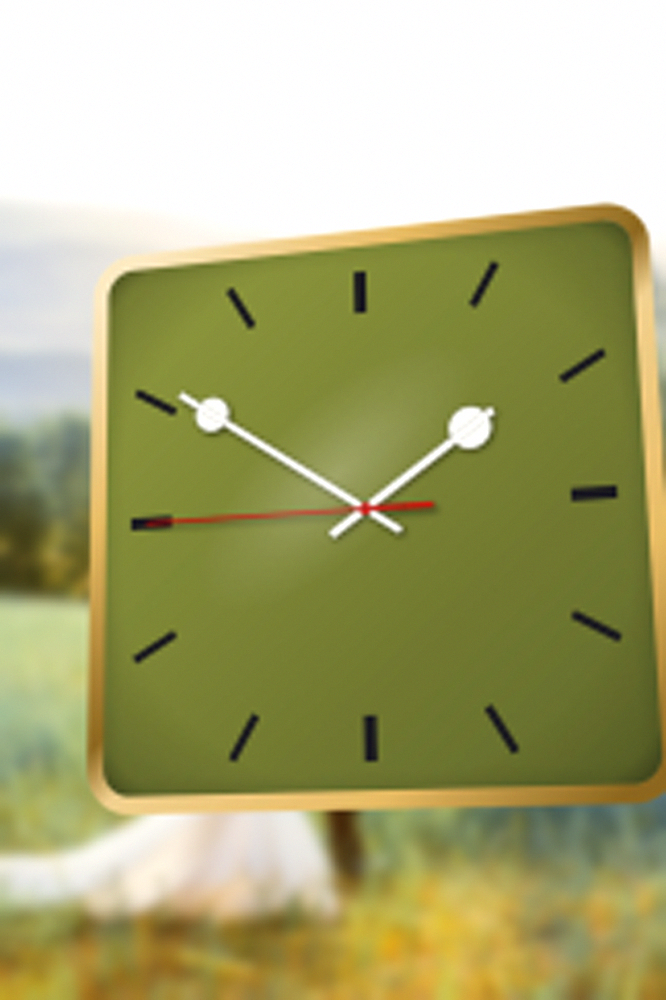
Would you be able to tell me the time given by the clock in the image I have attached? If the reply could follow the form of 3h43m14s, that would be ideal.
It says 1h50m45s
